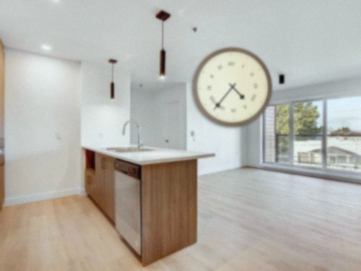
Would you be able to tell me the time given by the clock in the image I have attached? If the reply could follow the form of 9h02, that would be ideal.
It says 4h37
